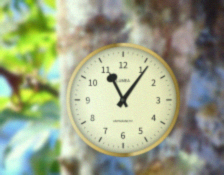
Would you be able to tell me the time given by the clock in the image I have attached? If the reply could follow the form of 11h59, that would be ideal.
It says 11h06
